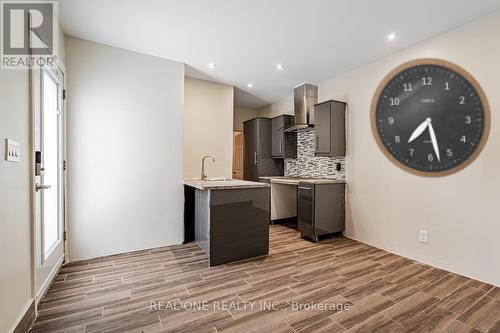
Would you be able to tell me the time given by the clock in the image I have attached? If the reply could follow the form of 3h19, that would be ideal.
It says 7h28
